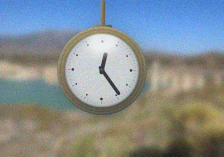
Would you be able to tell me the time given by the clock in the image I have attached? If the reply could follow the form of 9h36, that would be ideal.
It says 12h24
